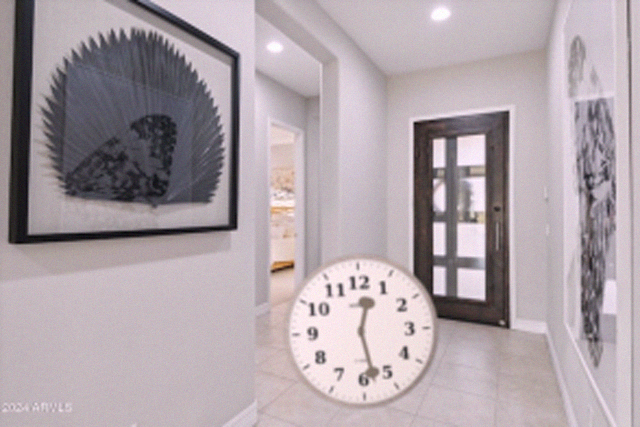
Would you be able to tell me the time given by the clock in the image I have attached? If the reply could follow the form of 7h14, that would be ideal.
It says 12h28
